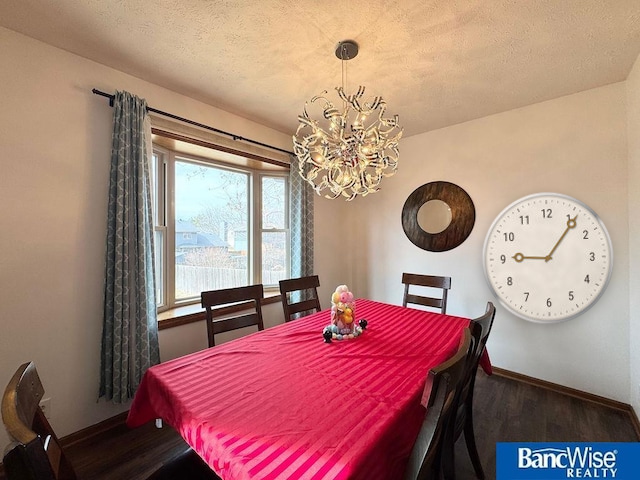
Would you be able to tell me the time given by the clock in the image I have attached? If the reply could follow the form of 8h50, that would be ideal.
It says 9h06
